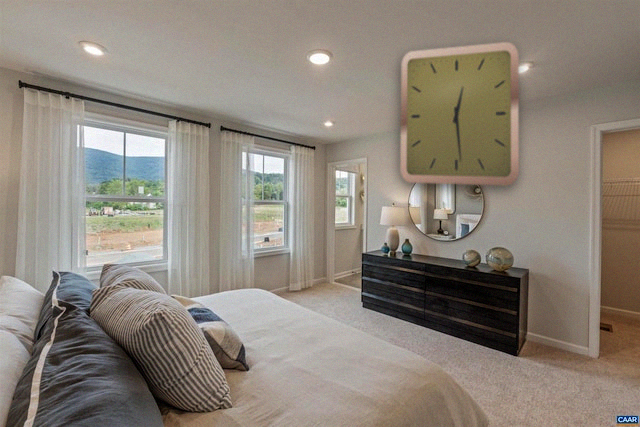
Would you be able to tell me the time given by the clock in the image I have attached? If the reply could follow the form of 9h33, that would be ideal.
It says 12h29
